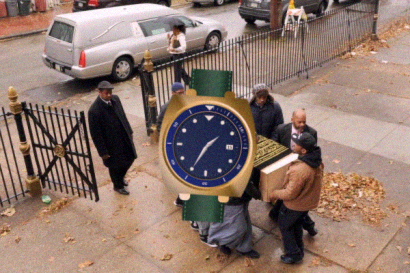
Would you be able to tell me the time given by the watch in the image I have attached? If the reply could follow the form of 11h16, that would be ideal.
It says 1h35
